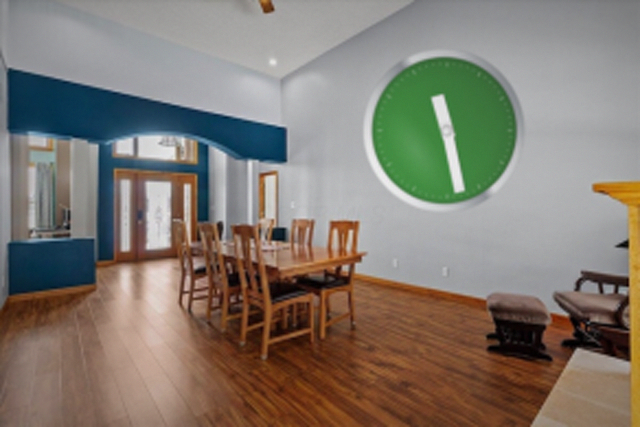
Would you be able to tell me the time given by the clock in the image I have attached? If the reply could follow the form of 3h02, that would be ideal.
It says 11h28
